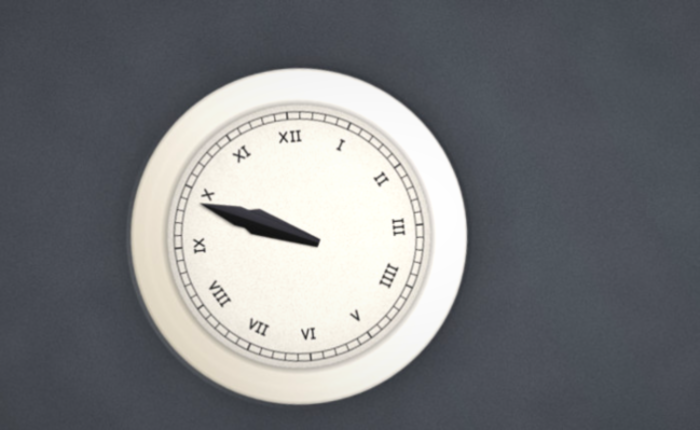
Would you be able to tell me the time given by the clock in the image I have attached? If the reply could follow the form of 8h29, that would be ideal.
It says 9h49
